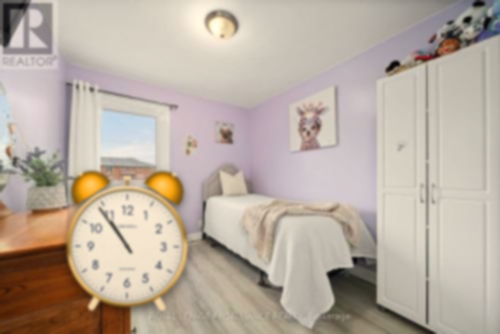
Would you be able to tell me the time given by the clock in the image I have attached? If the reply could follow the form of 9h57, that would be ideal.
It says 10h54
